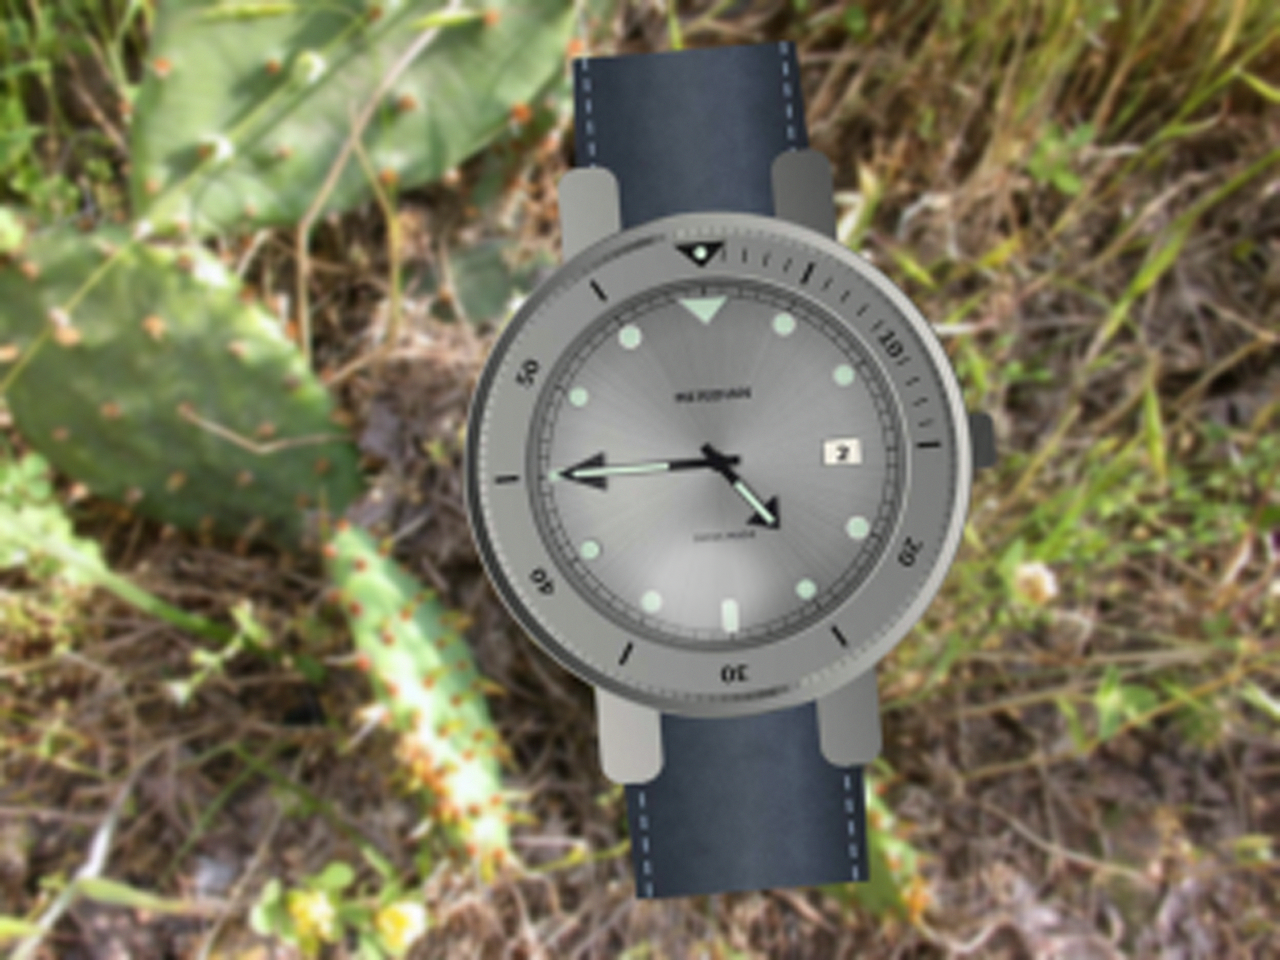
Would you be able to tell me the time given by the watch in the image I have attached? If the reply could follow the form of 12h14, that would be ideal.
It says 4h45
